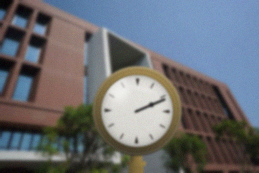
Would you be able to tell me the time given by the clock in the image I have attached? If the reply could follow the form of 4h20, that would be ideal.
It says 2h11
